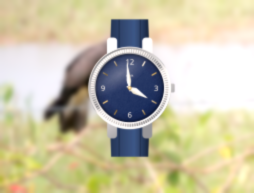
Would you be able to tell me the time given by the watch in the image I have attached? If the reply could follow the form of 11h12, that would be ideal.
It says 3h59
